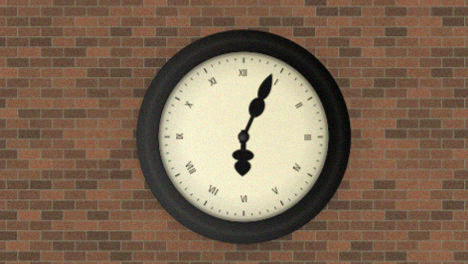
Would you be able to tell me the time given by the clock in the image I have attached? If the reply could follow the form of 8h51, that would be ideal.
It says 6h04
